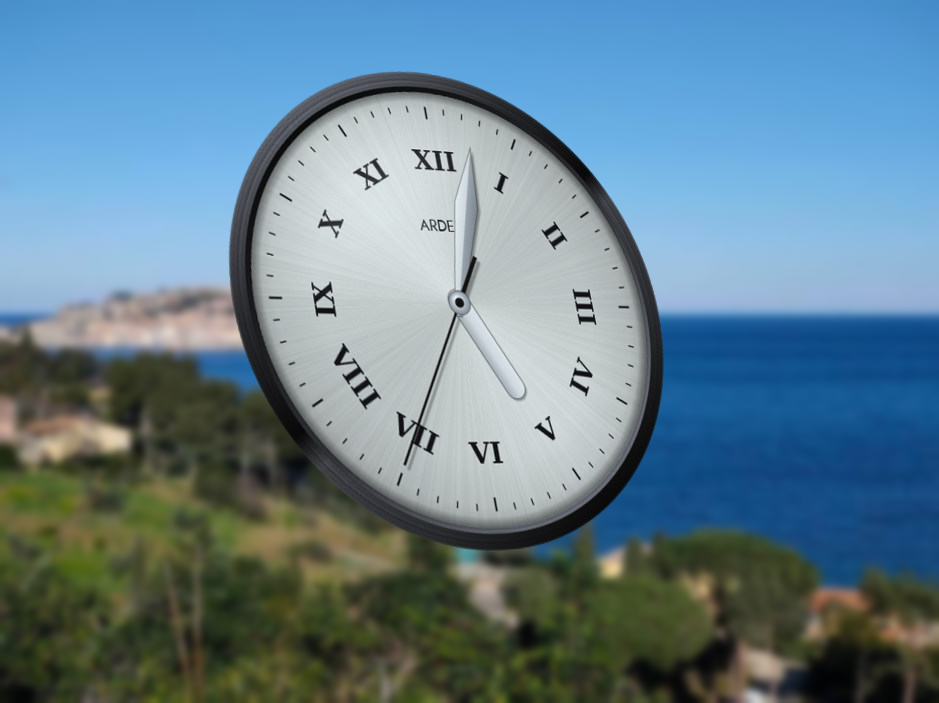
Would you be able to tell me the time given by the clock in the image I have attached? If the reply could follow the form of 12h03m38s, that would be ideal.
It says 5h02m35s
